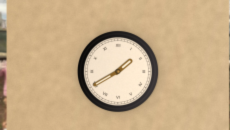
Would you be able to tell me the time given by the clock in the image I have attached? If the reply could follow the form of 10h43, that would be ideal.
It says 1h40
